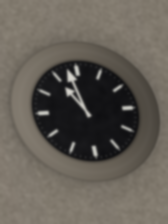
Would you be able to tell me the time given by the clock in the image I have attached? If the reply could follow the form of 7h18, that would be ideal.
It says 10h58
